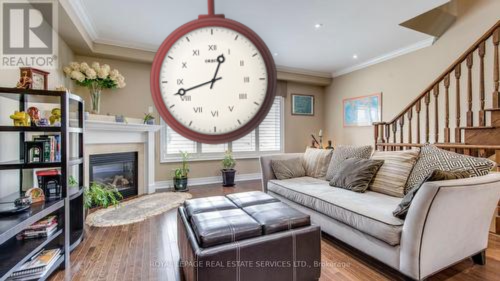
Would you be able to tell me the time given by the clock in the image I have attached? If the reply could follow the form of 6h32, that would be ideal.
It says 12h42
